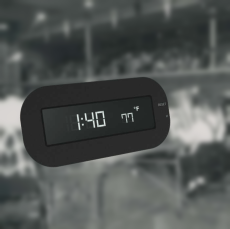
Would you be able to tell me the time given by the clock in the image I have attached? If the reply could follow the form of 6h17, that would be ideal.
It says 1h40
